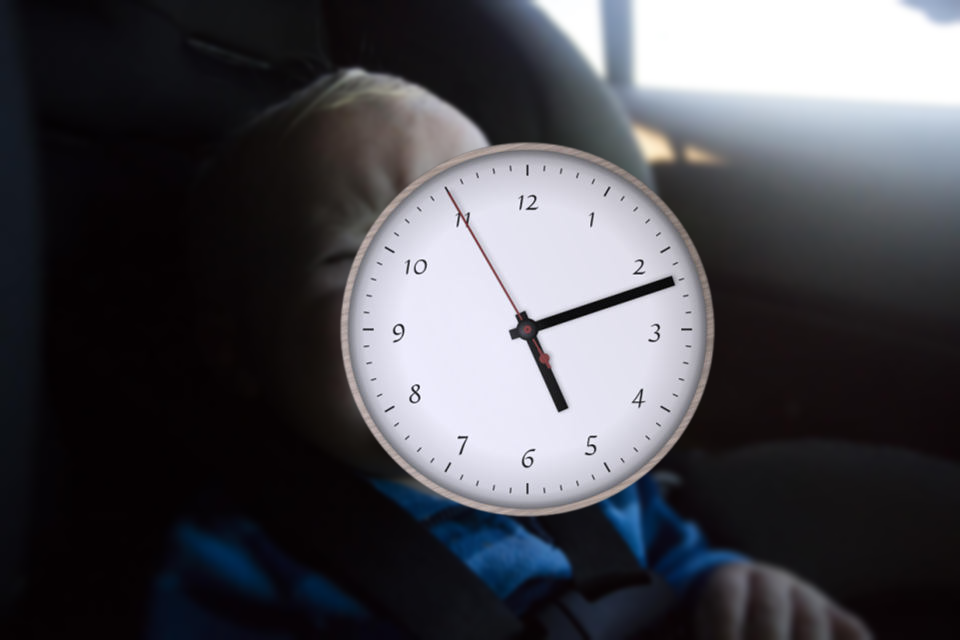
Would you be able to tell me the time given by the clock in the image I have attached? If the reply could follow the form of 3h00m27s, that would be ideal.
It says 5h11m55s
